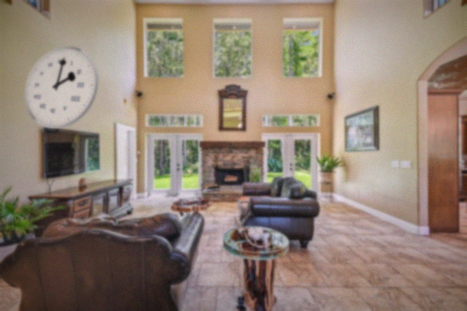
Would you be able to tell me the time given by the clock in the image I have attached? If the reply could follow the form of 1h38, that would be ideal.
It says 2h01
